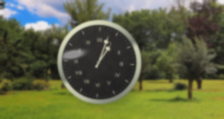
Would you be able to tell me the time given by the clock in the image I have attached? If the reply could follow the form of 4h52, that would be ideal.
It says 1h03
